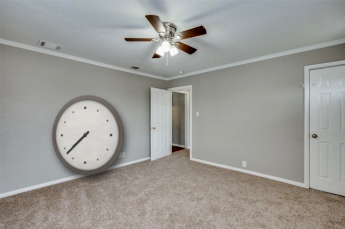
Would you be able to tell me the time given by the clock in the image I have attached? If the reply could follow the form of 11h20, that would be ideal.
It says 7h38
